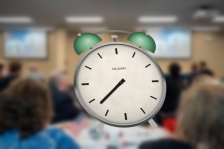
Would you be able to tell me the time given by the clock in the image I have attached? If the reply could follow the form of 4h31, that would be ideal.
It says 7h38
